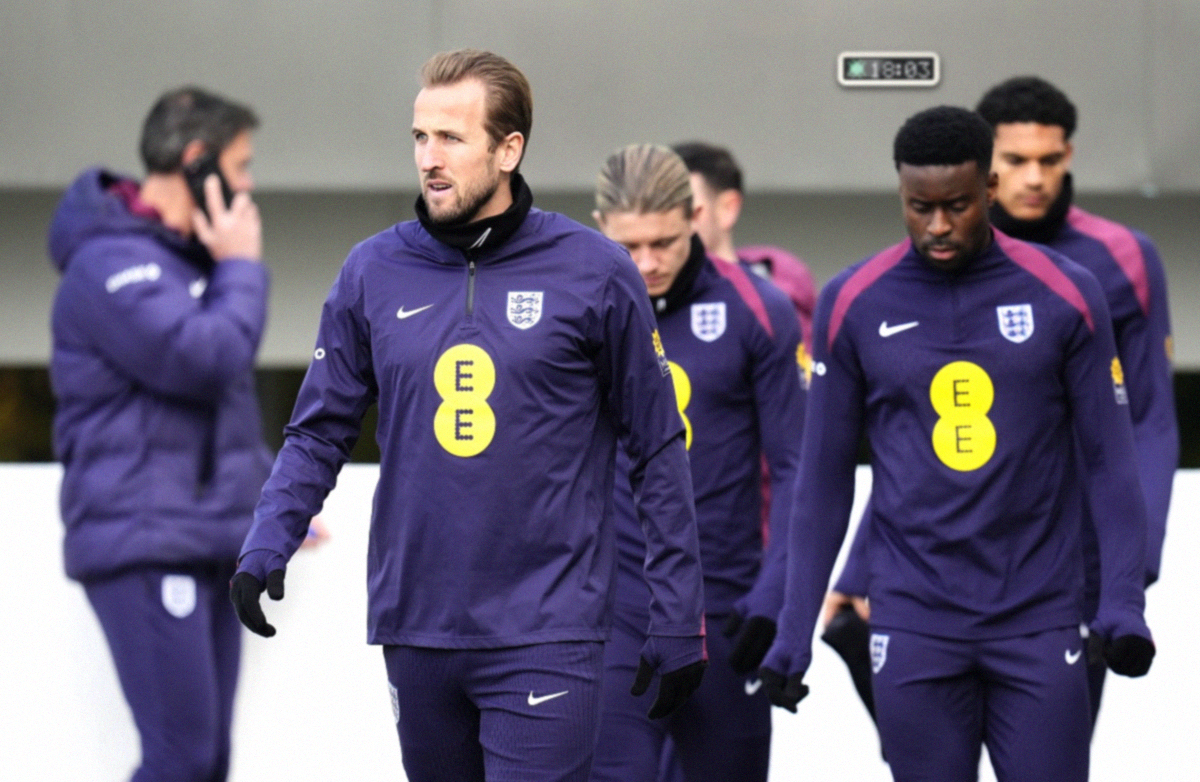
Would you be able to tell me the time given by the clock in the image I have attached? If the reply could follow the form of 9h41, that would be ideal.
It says 18h03
